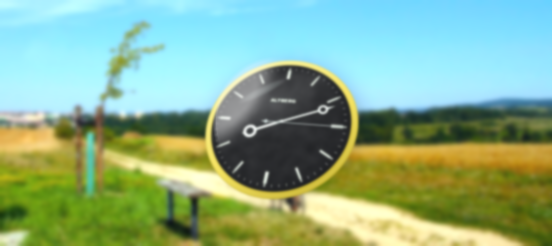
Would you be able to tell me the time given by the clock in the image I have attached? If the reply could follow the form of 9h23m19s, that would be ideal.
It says 8h11m15s
